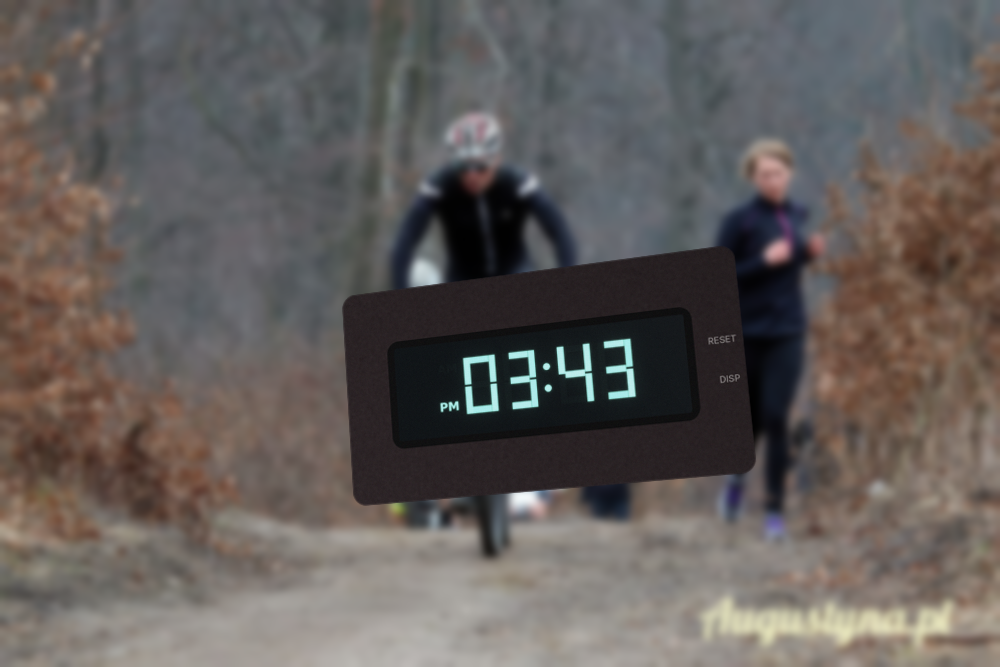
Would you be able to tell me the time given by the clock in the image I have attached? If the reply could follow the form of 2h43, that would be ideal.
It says 3h43
